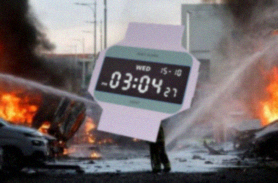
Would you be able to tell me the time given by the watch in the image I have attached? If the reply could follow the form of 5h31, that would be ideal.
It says 3h04
